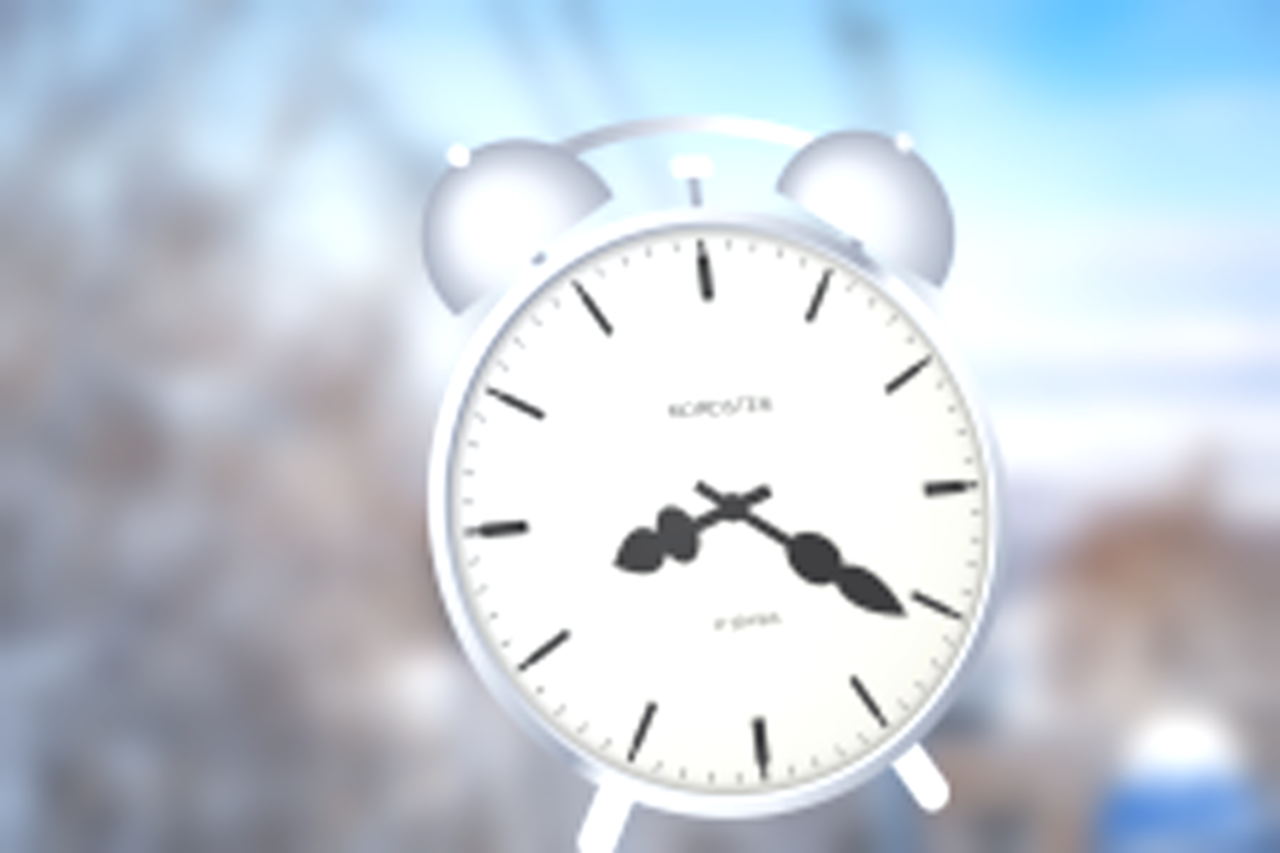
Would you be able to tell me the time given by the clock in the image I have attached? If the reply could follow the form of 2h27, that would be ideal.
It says 8h21
